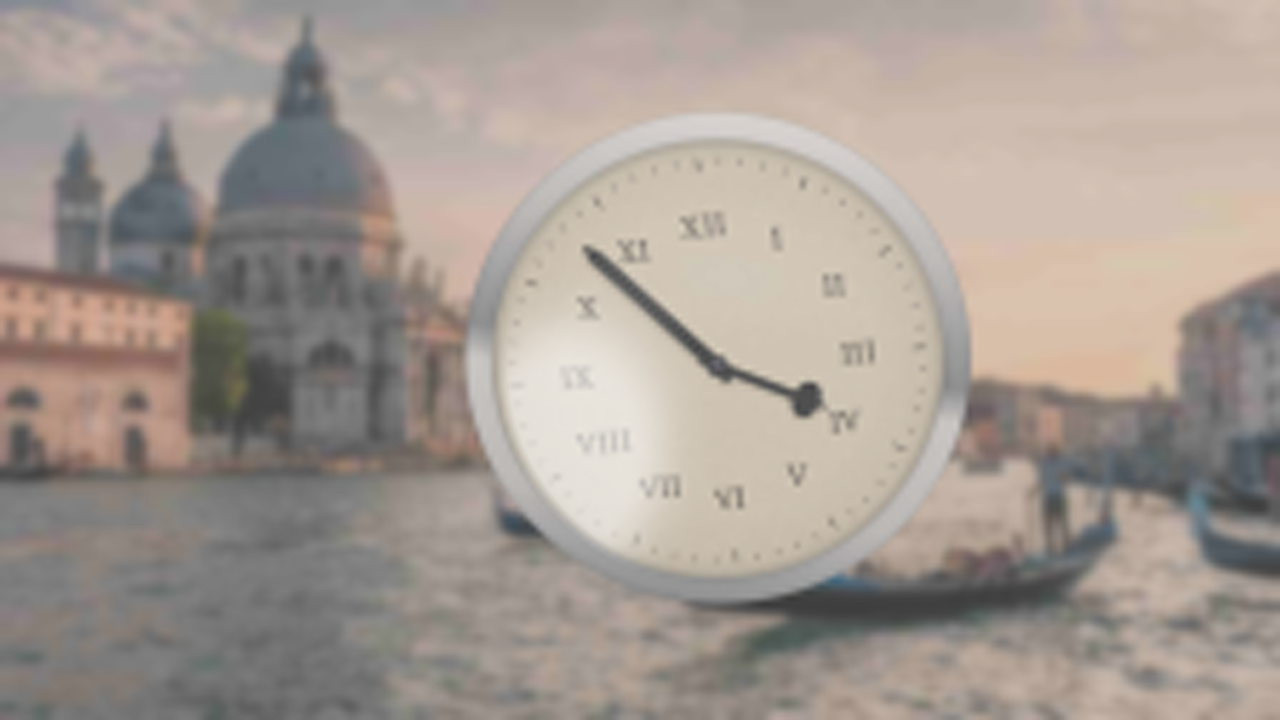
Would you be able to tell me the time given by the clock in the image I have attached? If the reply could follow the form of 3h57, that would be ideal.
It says 3h53
